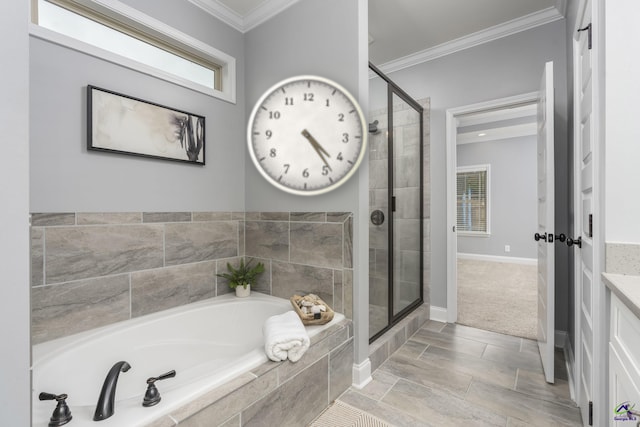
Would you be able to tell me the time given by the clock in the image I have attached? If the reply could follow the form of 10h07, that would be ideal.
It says 4h24
